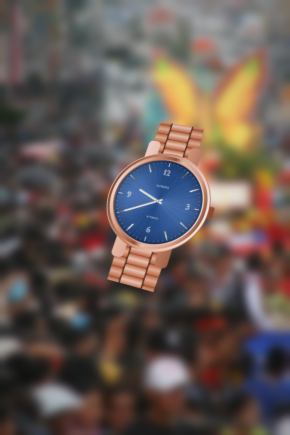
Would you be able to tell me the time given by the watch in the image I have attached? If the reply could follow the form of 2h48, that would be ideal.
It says 9h40
